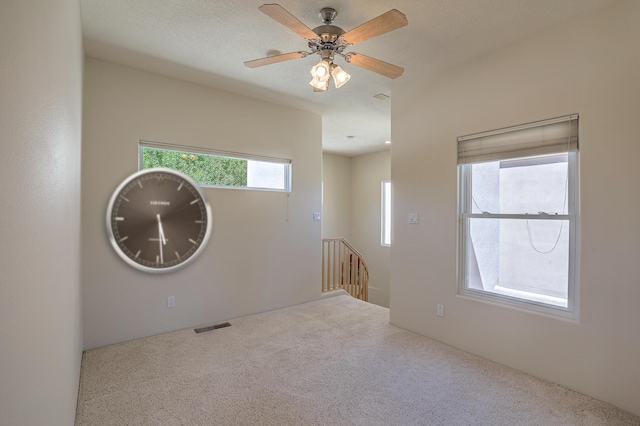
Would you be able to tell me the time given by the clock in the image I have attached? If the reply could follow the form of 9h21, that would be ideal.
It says 5h29
